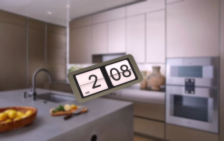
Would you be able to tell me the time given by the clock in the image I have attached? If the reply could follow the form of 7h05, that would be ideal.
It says 2h08
